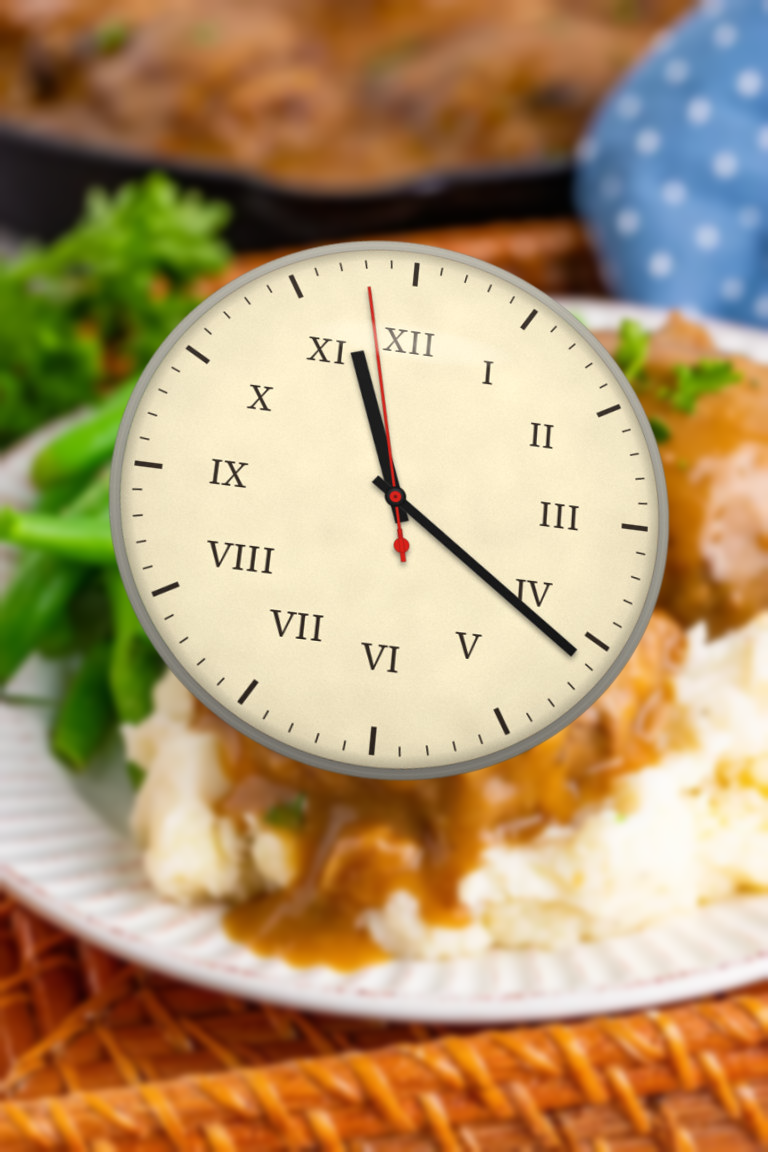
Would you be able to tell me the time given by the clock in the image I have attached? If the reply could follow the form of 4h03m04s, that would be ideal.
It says 11h20m58s
